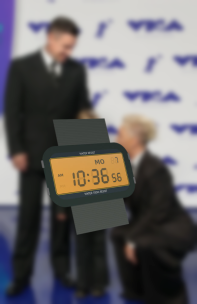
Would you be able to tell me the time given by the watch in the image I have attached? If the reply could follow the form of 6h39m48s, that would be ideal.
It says 10h36m56s
